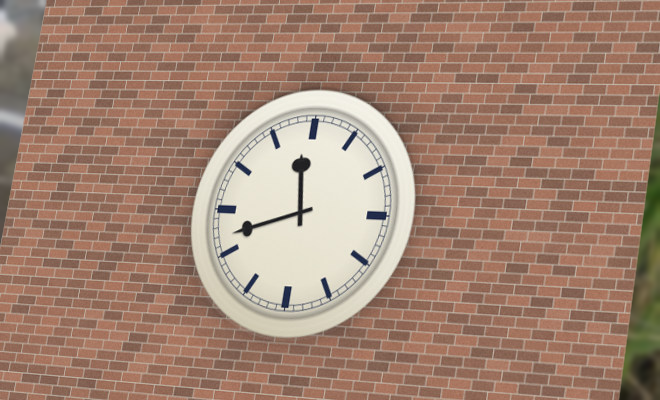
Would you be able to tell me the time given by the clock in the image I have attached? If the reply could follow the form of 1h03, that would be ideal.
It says 11h42
